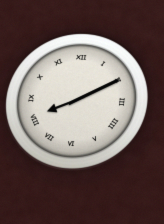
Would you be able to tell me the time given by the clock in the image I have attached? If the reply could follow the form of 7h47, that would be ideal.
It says 8h10
